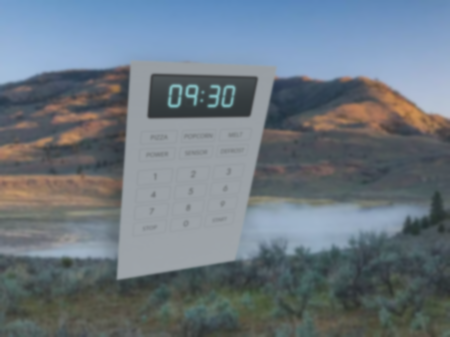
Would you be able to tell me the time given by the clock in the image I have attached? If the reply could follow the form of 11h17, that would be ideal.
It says 9h30
